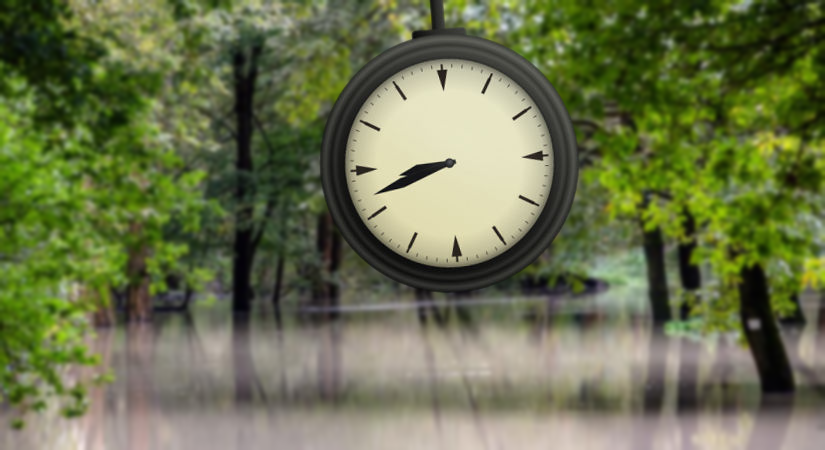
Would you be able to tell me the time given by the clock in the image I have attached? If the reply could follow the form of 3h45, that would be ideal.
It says 8h42
